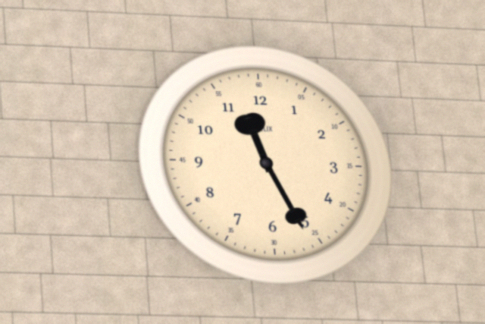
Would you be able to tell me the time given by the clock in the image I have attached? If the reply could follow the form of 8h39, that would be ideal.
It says 11h26
